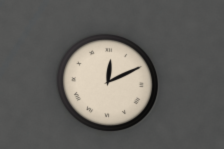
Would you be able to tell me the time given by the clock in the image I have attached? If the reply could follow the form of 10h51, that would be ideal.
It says 12h10
